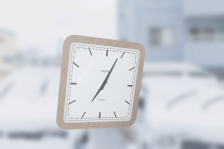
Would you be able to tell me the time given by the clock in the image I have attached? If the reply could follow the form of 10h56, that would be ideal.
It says 7h04
